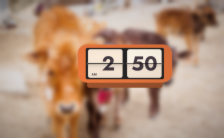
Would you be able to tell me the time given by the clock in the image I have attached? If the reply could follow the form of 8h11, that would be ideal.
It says 2h50
